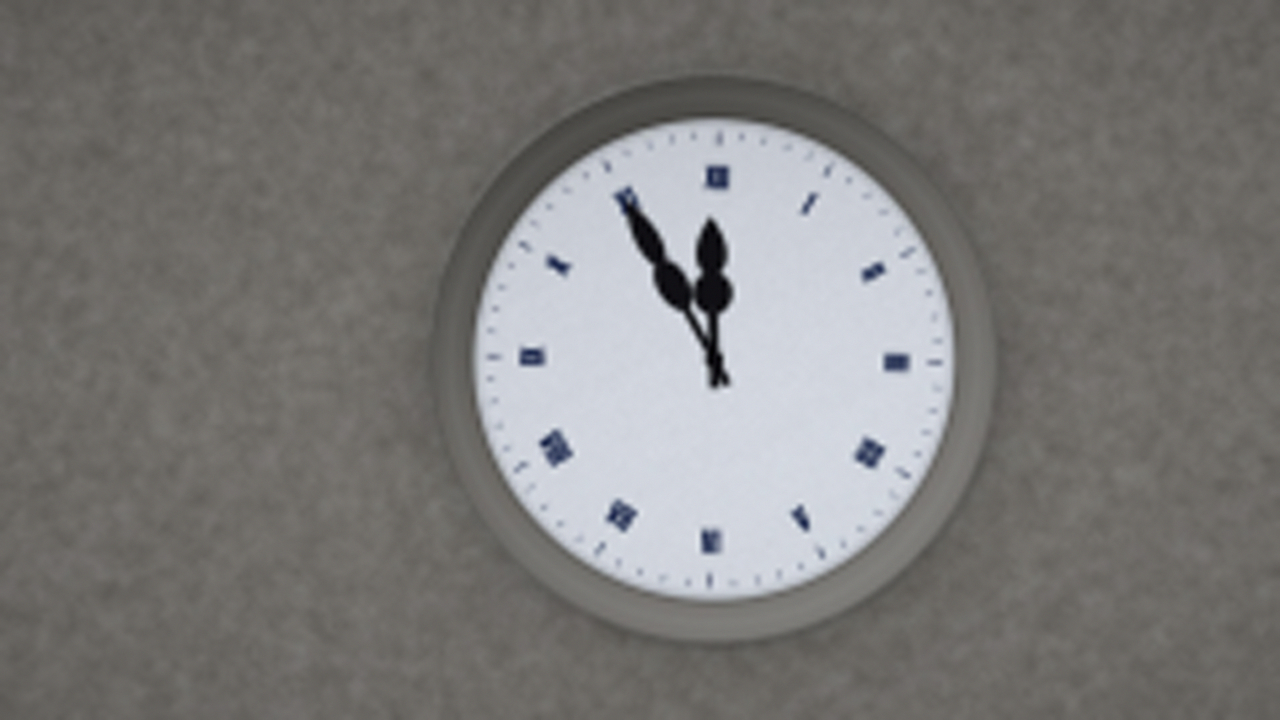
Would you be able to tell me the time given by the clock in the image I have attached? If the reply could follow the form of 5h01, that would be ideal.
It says 11h55
